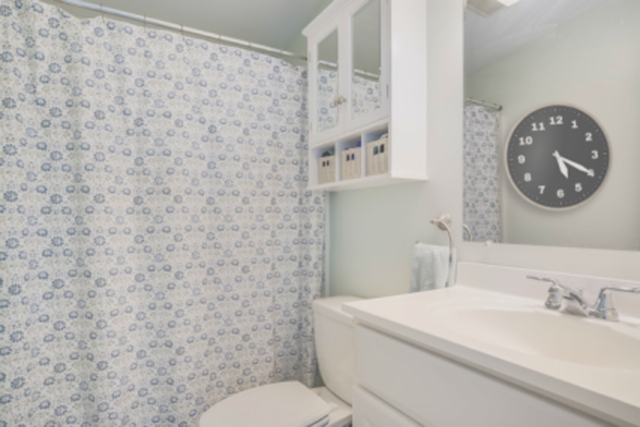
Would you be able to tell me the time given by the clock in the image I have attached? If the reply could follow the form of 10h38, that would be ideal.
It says 5h20
